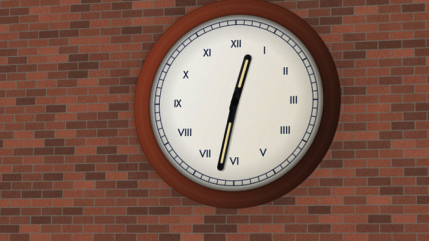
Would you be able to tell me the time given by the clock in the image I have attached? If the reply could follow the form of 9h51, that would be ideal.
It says 12h32
